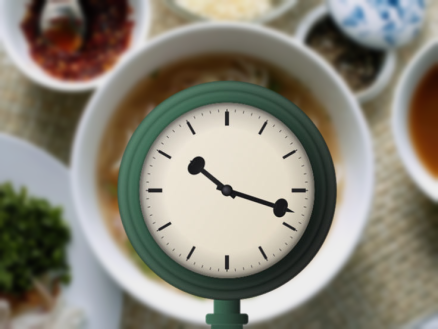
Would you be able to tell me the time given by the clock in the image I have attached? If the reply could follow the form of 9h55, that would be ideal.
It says 10h18
